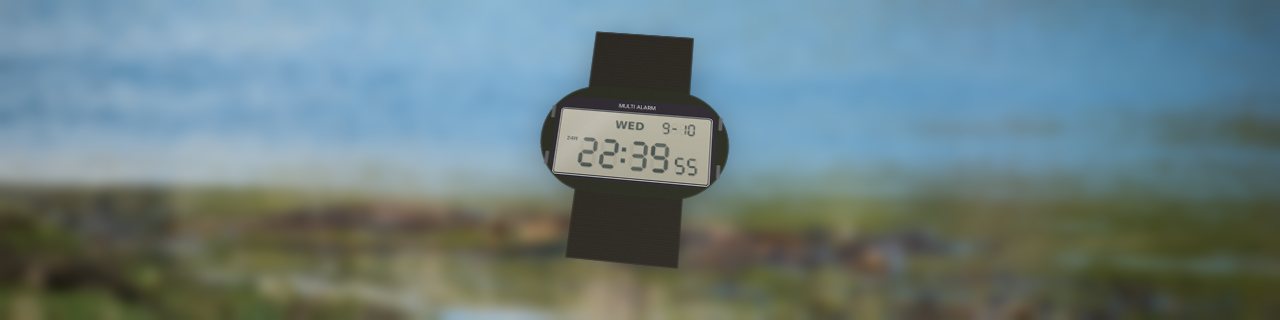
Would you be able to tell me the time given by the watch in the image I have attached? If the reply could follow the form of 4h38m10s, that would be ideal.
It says 22h39m55s
